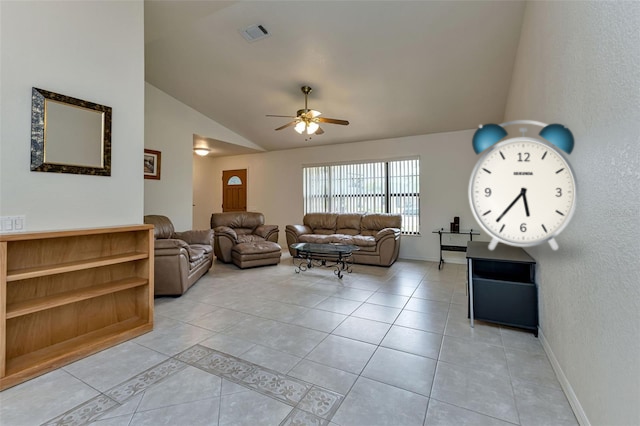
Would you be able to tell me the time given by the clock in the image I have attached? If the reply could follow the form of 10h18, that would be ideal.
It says 5h37
